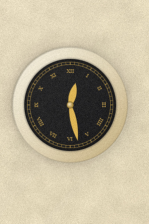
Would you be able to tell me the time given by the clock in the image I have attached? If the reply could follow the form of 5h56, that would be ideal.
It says 12h28
